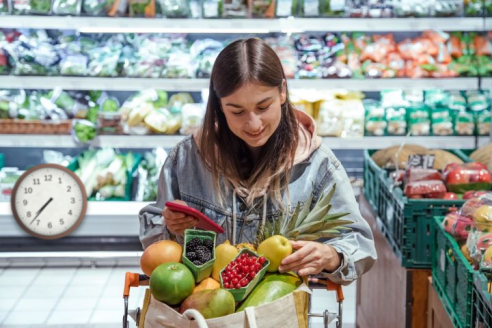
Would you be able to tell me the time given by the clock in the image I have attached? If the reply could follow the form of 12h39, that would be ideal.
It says 7h37
